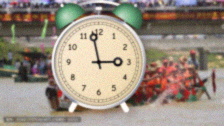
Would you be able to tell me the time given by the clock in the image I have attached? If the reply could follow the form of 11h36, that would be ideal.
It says 2h58
